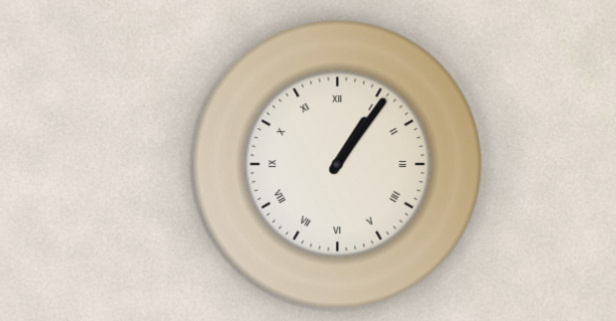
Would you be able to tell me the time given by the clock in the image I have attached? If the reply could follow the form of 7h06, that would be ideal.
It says 1h06
